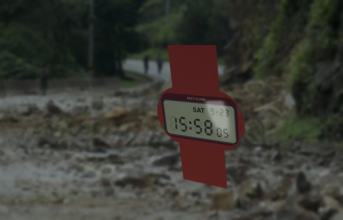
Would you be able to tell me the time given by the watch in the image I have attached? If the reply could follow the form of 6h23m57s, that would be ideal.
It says 15h58m05s
